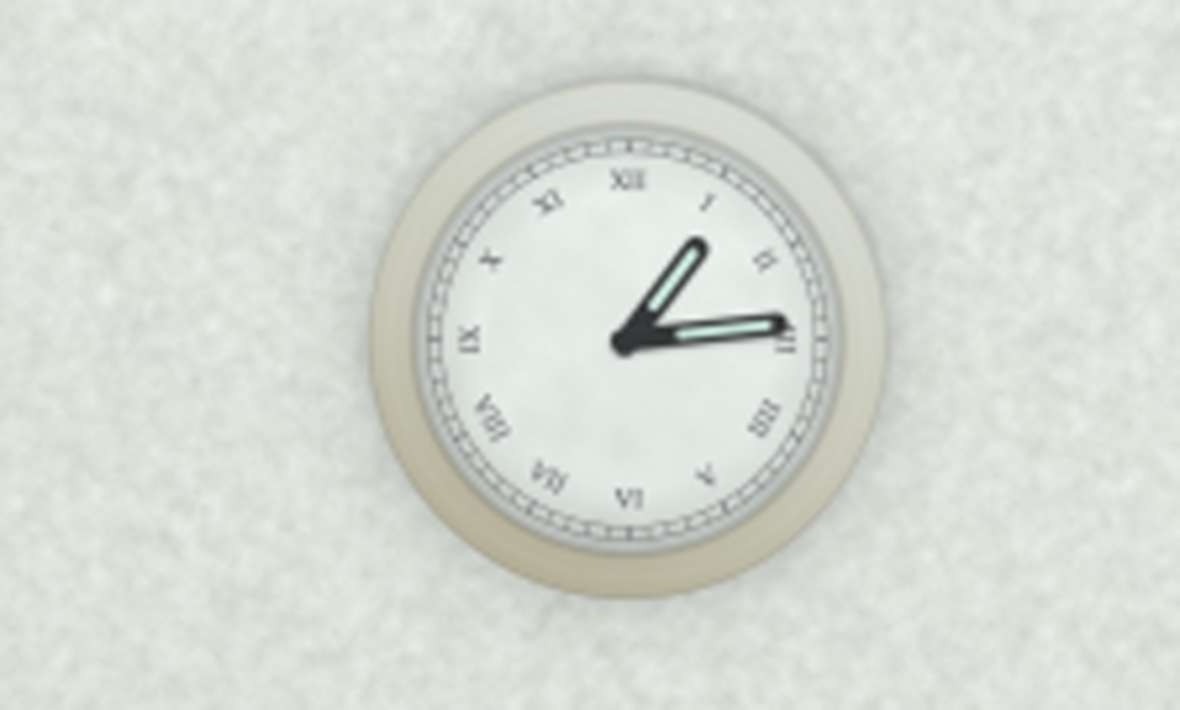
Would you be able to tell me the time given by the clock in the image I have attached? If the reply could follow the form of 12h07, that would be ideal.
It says 1h14
